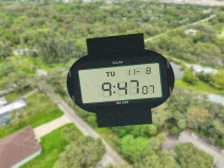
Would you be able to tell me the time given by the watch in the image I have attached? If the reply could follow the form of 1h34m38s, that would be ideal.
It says 9h47m07s
